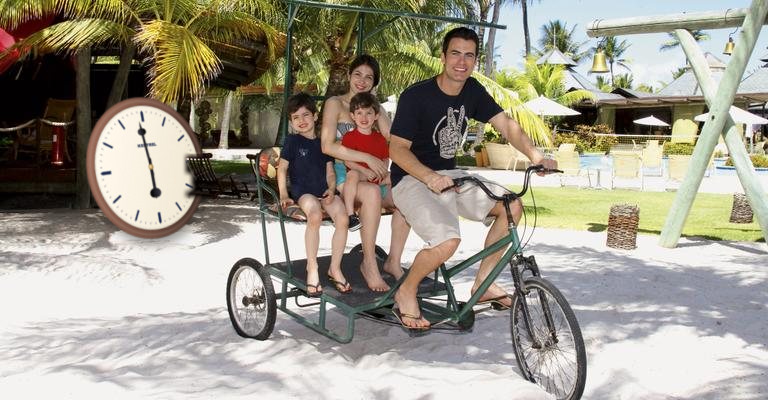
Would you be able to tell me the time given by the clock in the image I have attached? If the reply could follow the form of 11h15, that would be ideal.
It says 5h59
